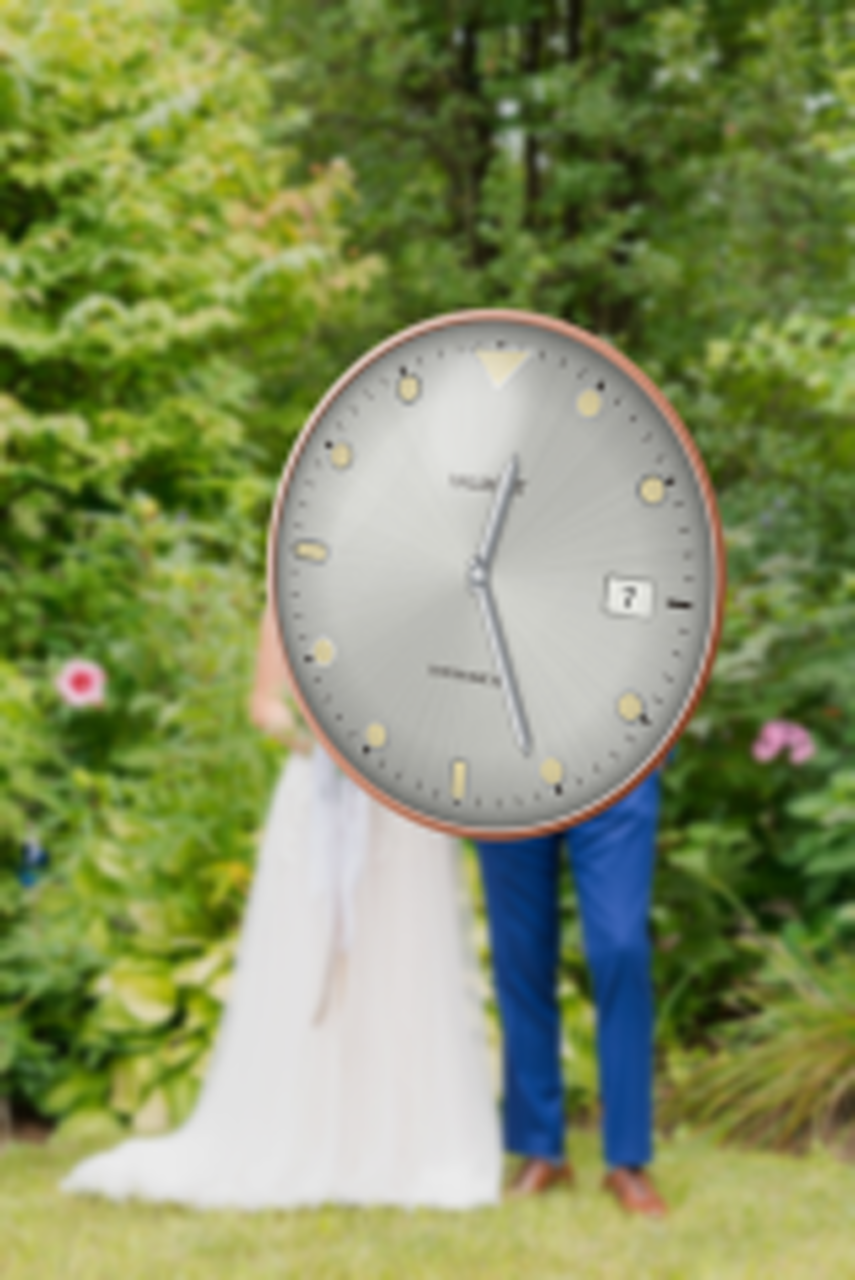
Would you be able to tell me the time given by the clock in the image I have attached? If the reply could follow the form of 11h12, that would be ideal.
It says 12h26
